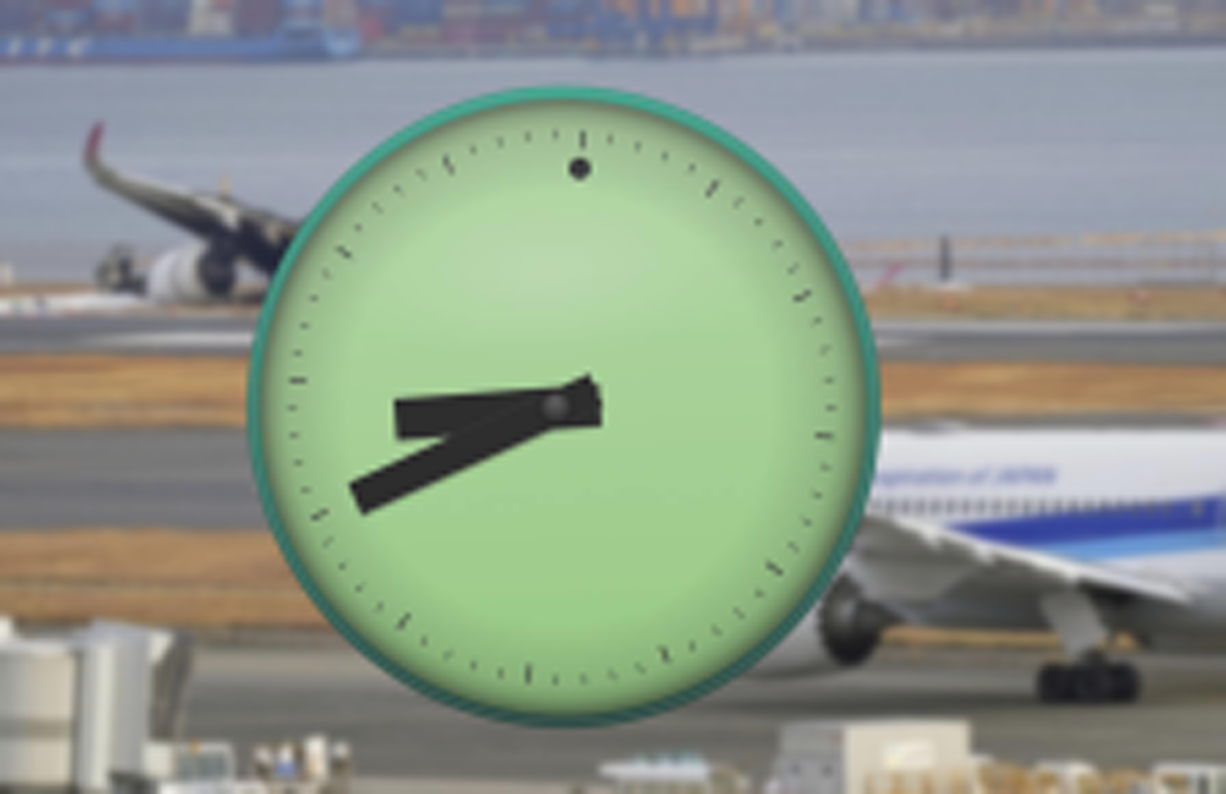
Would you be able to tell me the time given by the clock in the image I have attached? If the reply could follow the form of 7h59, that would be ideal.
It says 8h40
